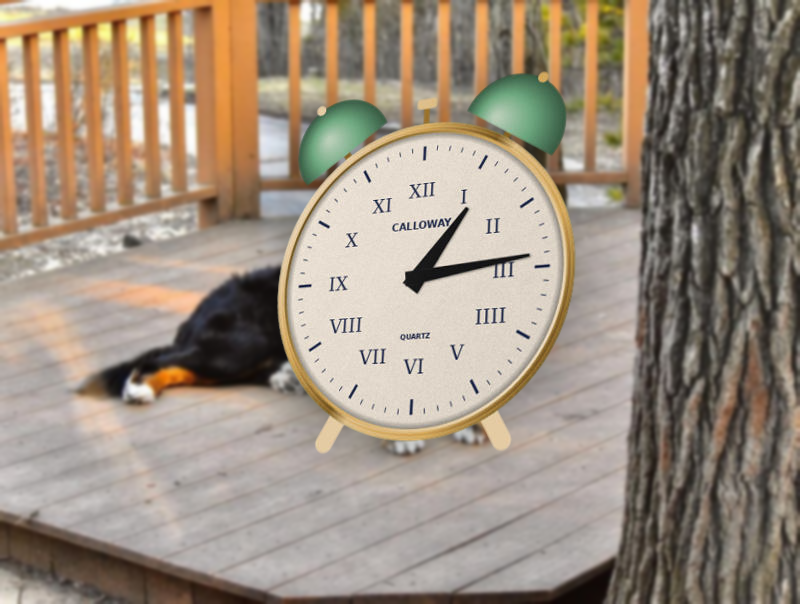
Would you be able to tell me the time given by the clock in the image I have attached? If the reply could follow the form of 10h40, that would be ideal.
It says 1h14
